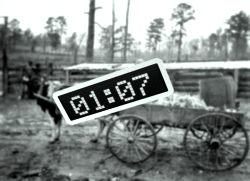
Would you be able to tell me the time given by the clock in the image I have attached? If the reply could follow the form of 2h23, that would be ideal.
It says 1h07
